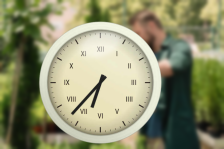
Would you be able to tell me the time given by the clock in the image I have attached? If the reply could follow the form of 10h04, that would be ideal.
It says 6h37
